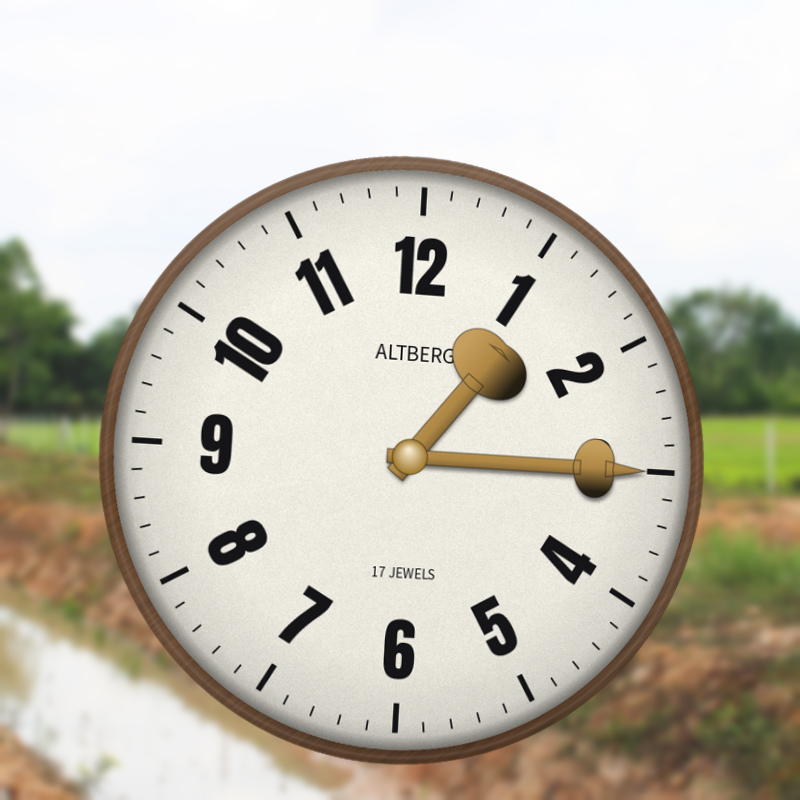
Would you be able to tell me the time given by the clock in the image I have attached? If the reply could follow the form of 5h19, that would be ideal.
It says 1h15
